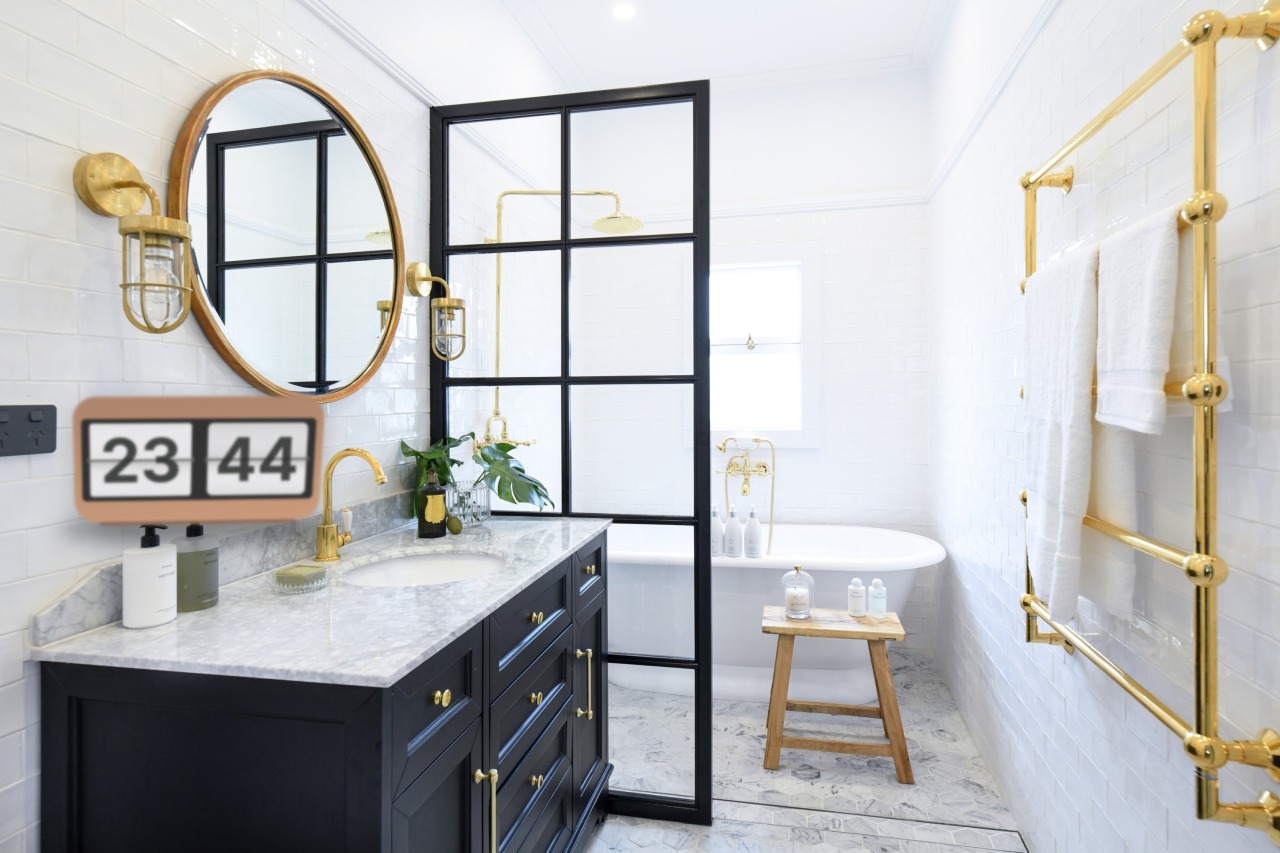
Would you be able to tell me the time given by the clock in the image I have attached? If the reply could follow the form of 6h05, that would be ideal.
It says 23h44
